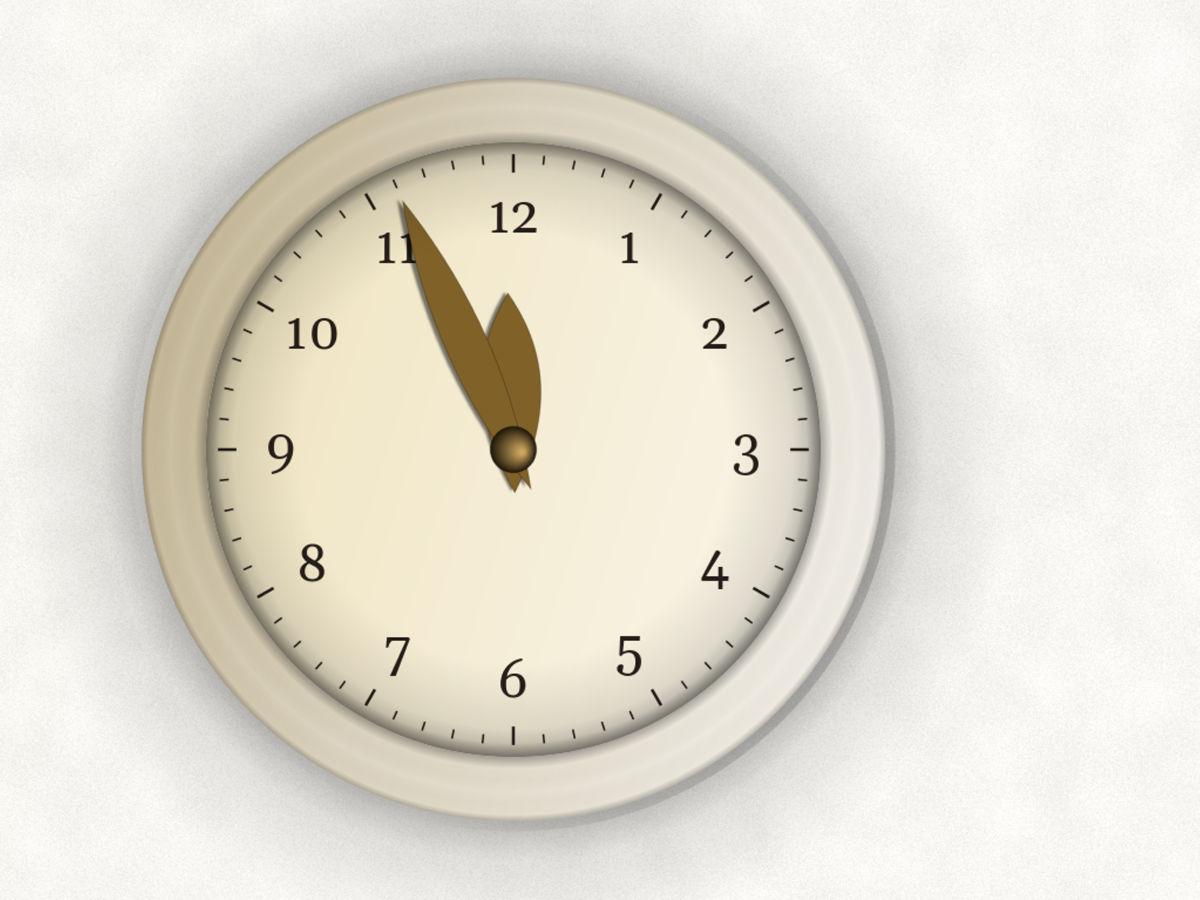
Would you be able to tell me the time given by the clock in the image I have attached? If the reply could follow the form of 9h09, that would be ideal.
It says 11h56
